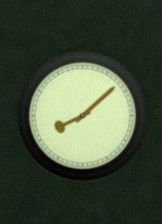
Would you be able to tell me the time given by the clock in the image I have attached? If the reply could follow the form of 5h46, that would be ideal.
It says 8h08
